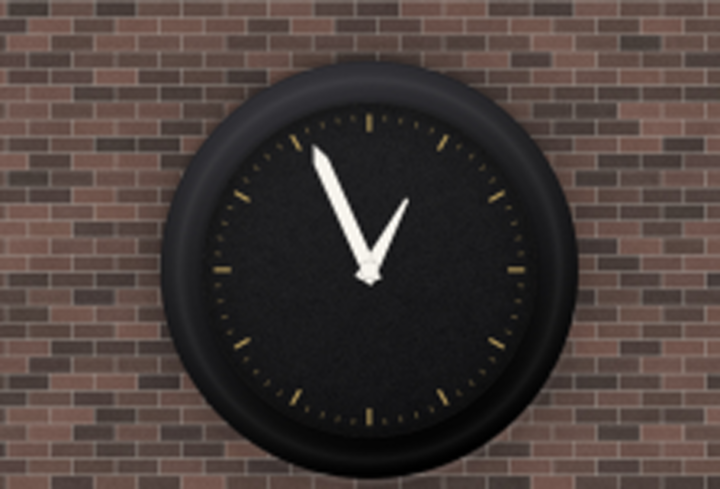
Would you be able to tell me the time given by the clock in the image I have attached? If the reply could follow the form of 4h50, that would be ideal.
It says 12h56
